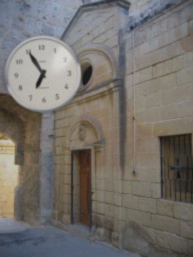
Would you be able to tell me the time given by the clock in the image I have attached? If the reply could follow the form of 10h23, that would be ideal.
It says 6h55
